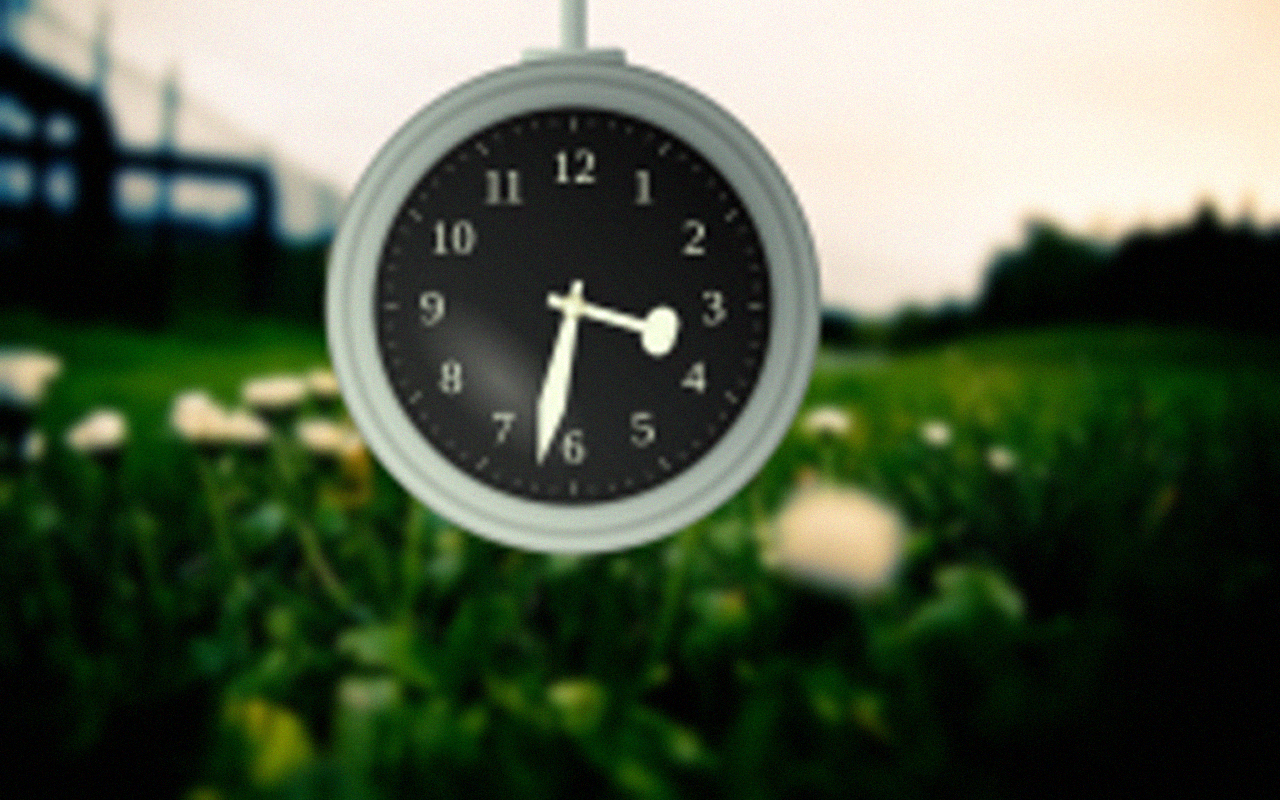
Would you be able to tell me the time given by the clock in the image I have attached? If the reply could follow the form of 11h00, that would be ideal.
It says 3h32
